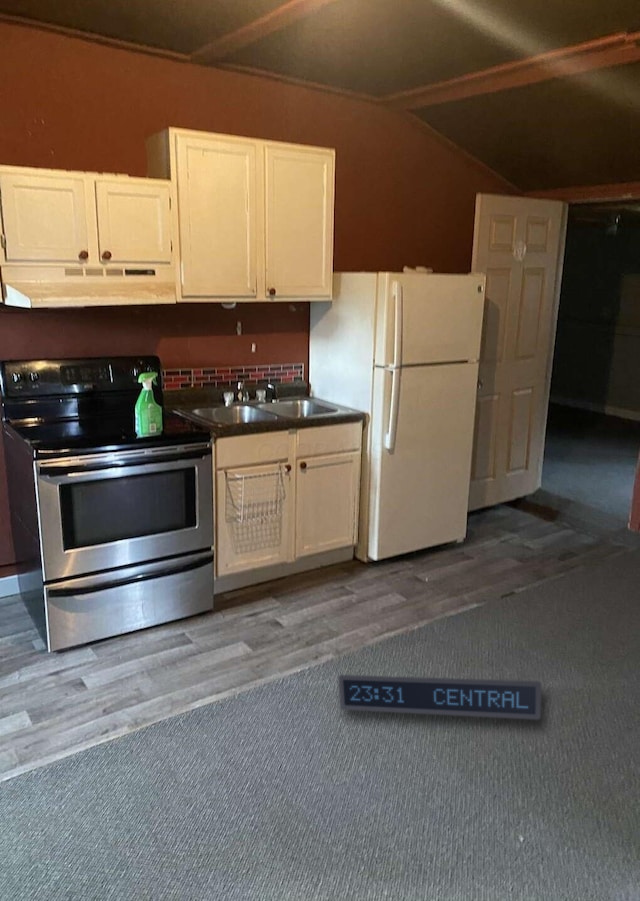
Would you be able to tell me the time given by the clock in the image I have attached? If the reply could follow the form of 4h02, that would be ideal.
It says 23h31
